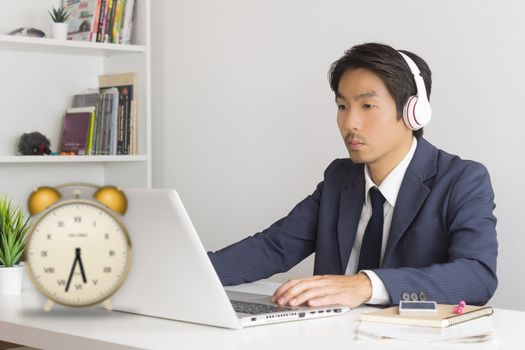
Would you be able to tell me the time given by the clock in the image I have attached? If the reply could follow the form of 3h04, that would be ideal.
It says 5h33
